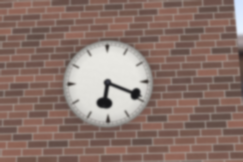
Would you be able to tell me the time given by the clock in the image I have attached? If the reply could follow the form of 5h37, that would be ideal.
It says 6h19
